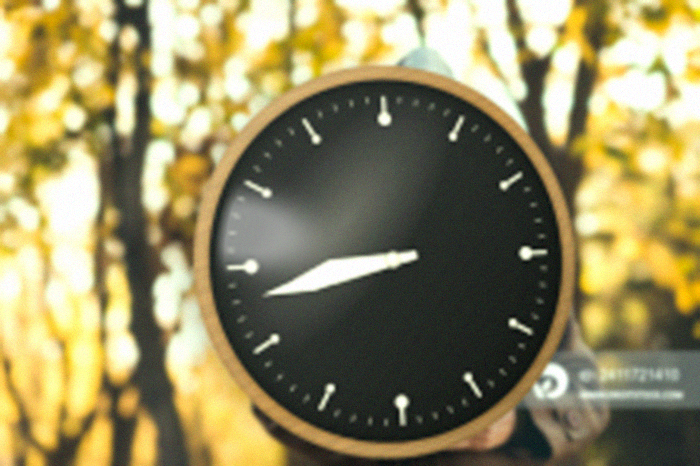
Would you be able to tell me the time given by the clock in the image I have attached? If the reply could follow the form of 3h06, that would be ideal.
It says 8h43
